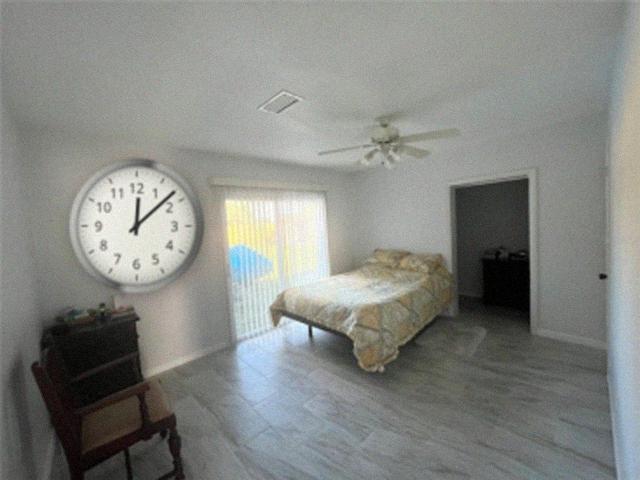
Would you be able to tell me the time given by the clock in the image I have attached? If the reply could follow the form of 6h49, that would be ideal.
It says 12h08
